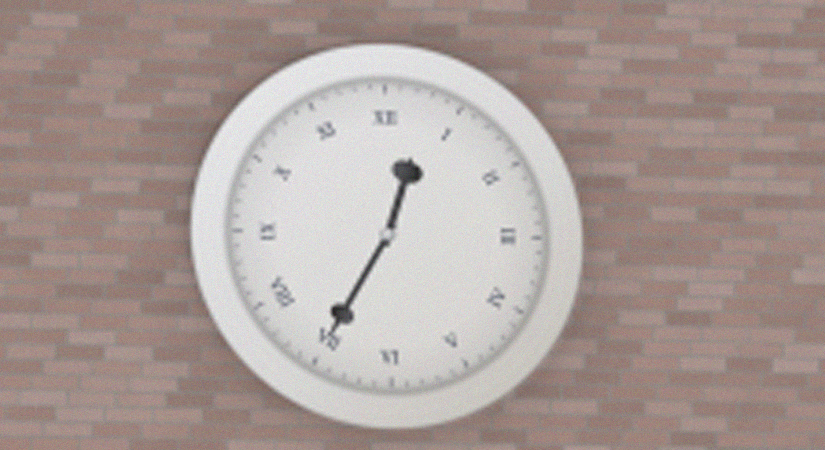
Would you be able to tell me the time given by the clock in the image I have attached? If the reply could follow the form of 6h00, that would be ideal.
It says 12h35
